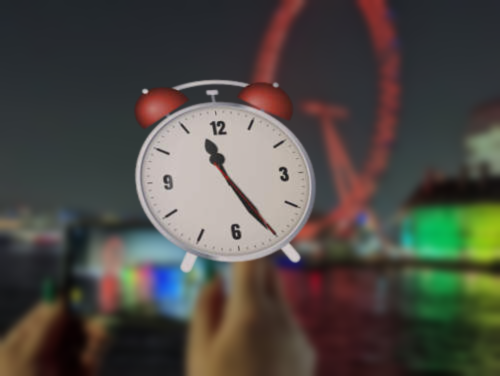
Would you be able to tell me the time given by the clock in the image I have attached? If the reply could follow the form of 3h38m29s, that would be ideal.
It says 11h25m25s
